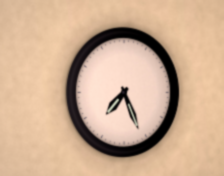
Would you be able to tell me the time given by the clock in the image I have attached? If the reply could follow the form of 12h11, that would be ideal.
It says 7h26
